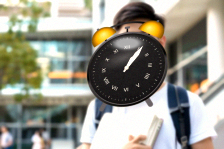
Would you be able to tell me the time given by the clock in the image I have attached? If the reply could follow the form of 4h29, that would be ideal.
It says 1h06
